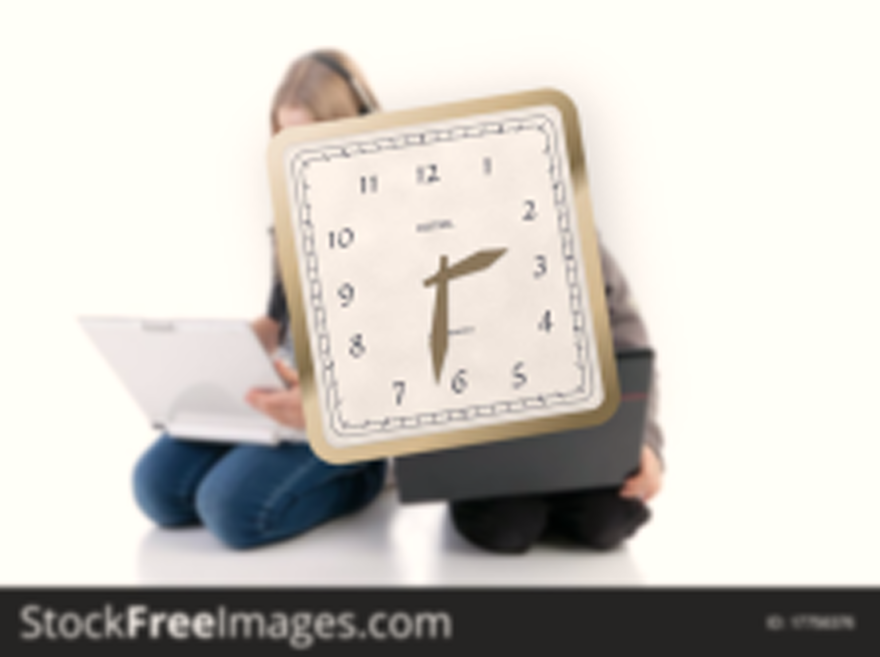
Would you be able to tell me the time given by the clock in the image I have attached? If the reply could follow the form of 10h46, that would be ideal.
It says 2h32
